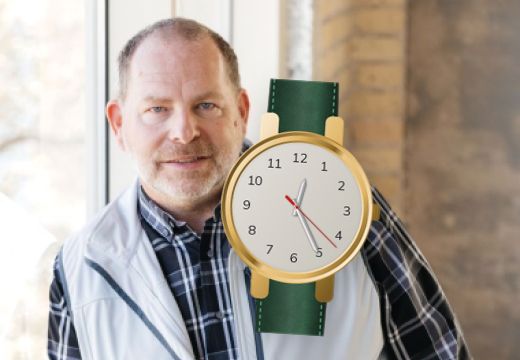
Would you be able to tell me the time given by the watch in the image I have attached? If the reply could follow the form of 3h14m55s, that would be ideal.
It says 12h25m22s
